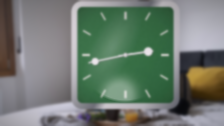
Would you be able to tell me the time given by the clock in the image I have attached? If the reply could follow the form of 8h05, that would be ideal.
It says 2h43
